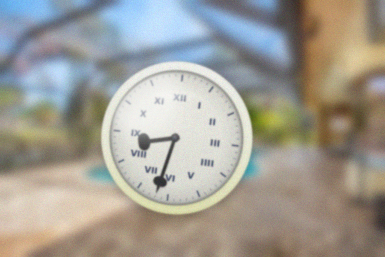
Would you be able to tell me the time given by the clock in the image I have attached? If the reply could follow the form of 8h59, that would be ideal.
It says 8h32
